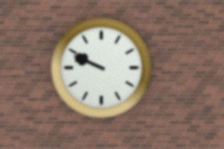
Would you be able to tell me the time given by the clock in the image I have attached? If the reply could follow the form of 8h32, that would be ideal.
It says 9h49
